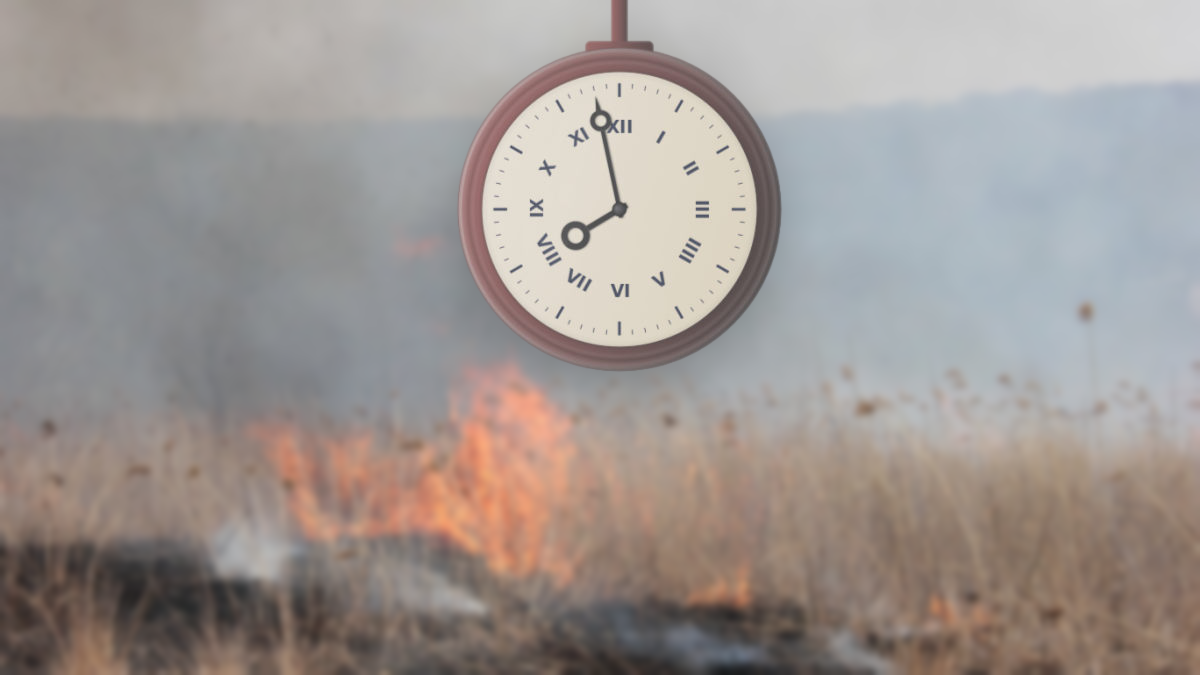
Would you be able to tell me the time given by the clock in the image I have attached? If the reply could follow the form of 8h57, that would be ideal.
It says 7h58
